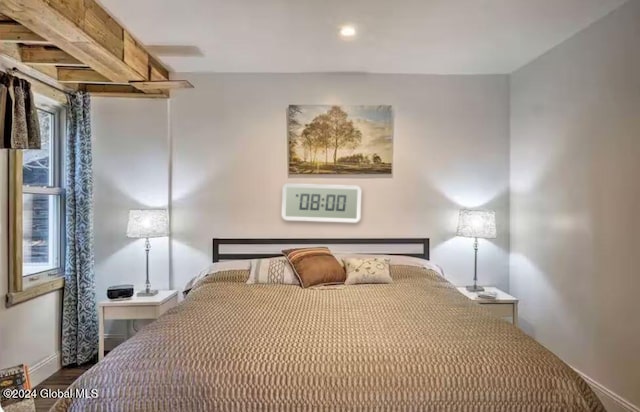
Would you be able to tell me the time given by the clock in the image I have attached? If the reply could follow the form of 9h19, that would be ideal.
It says 8h00
